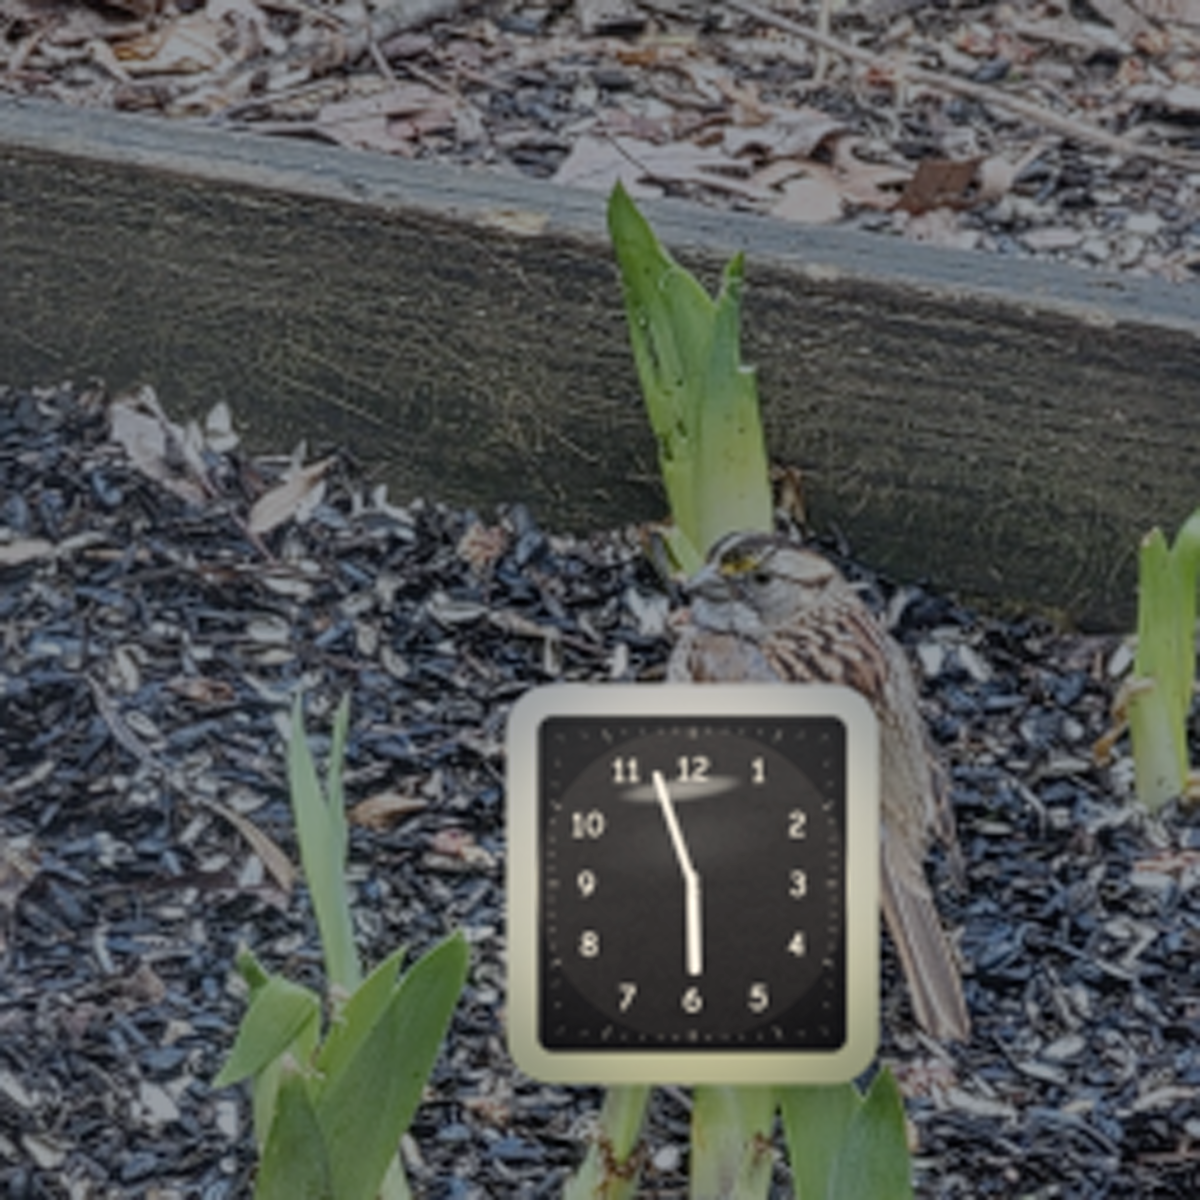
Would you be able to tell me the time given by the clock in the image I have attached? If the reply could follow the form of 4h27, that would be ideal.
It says 5h57
